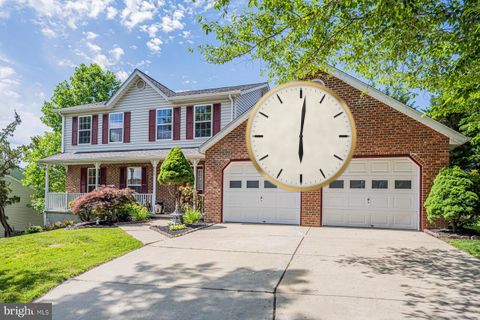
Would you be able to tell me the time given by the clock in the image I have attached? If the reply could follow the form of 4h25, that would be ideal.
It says 6h01
